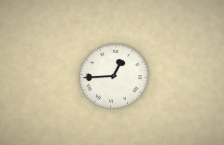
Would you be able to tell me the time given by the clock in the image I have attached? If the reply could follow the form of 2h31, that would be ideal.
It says 12h44
